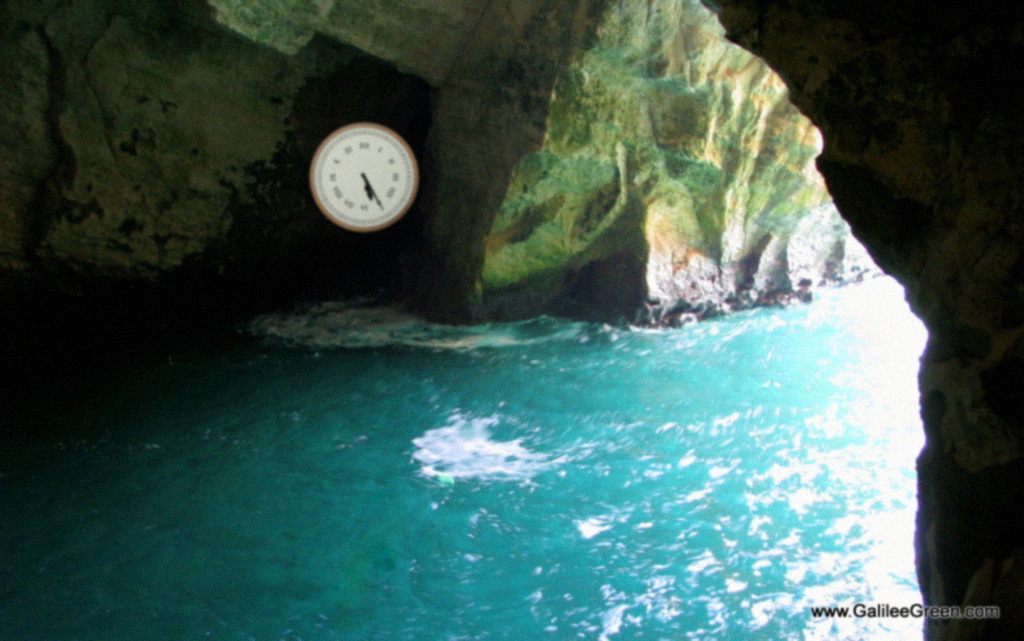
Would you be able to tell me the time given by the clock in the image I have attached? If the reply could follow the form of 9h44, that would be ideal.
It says 5h25
